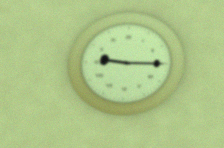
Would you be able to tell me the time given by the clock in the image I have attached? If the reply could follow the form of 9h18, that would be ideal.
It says 9h15
